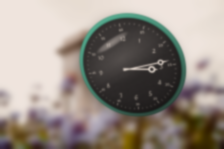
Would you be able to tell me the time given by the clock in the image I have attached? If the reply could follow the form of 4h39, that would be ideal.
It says 3h14
